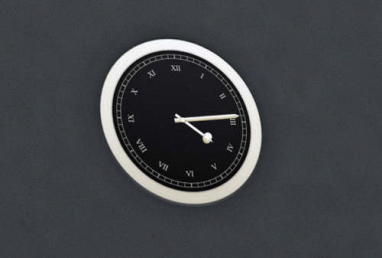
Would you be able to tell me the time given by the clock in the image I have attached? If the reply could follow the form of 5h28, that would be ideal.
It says 4h14
